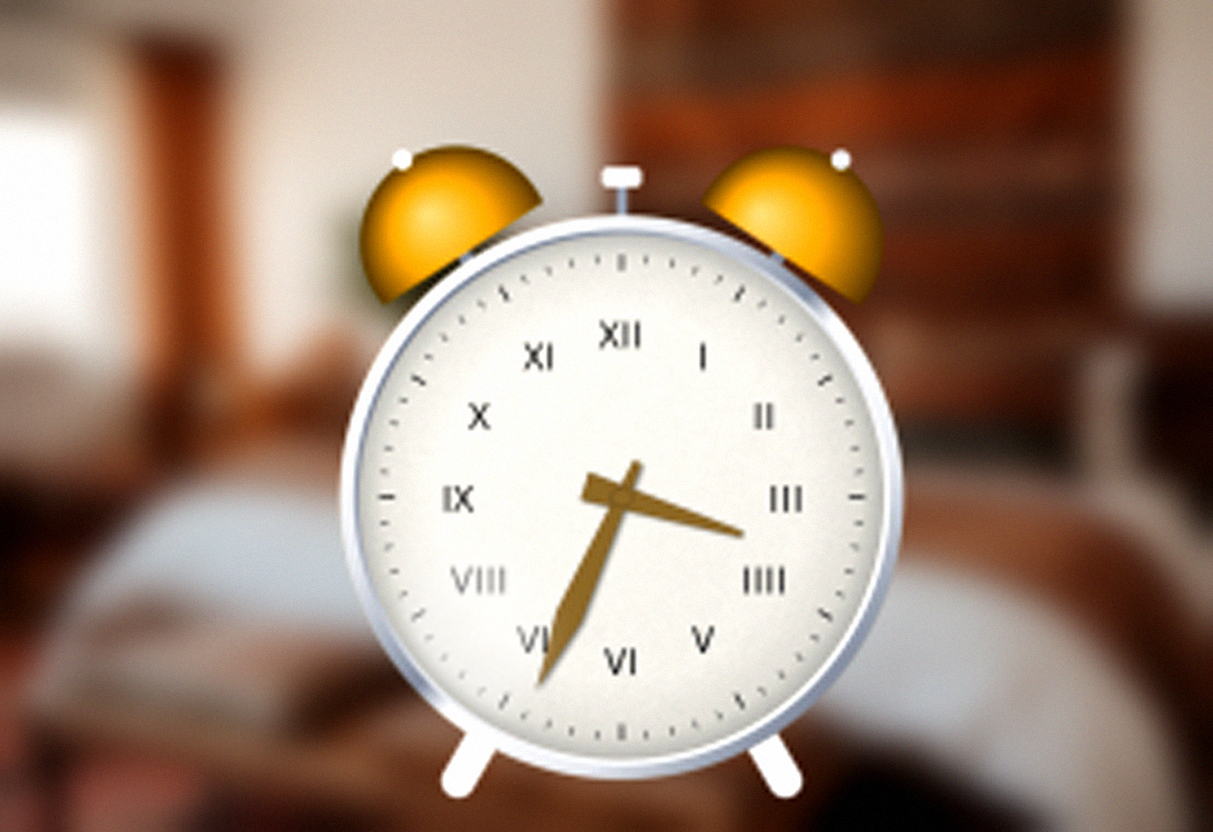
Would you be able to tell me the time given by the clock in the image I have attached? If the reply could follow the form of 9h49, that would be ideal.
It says 3h34
